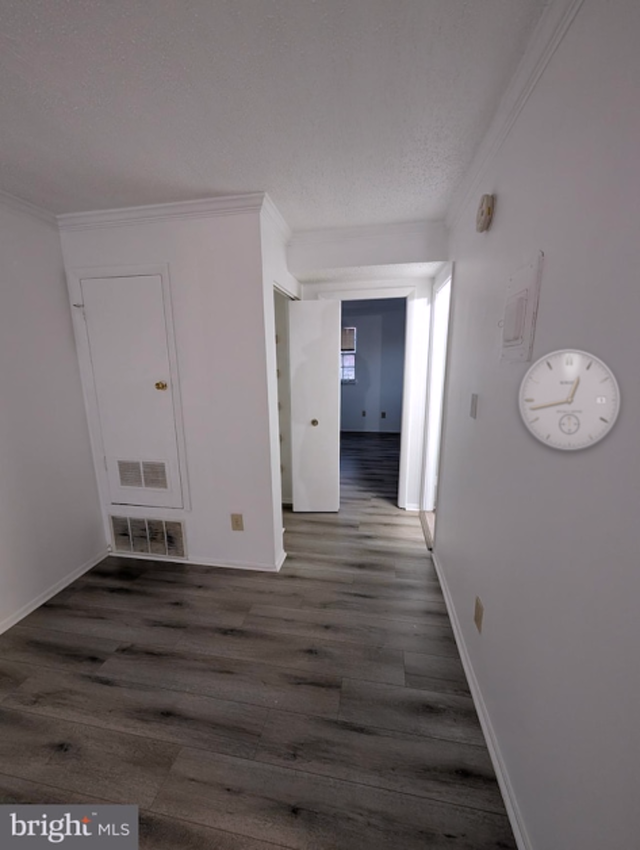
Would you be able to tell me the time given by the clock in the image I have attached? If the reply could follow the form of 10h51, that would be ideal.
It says 12h43
